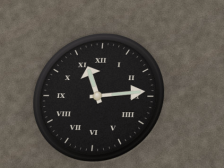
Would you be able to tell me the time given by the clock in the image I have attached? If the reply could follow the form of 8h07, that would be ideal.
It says 11h14
